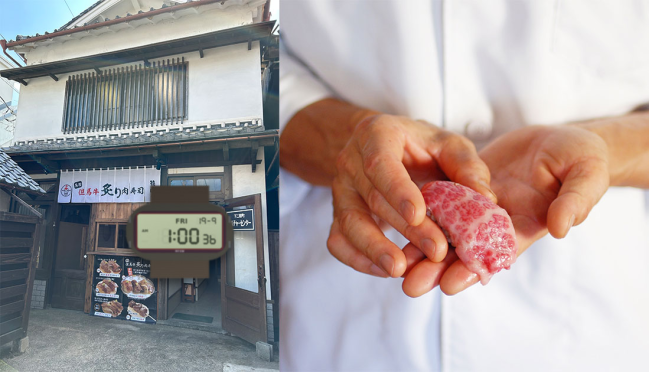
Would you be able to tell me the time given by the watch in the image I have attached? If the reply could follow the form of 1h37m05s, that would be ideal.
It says 1h00m36s
